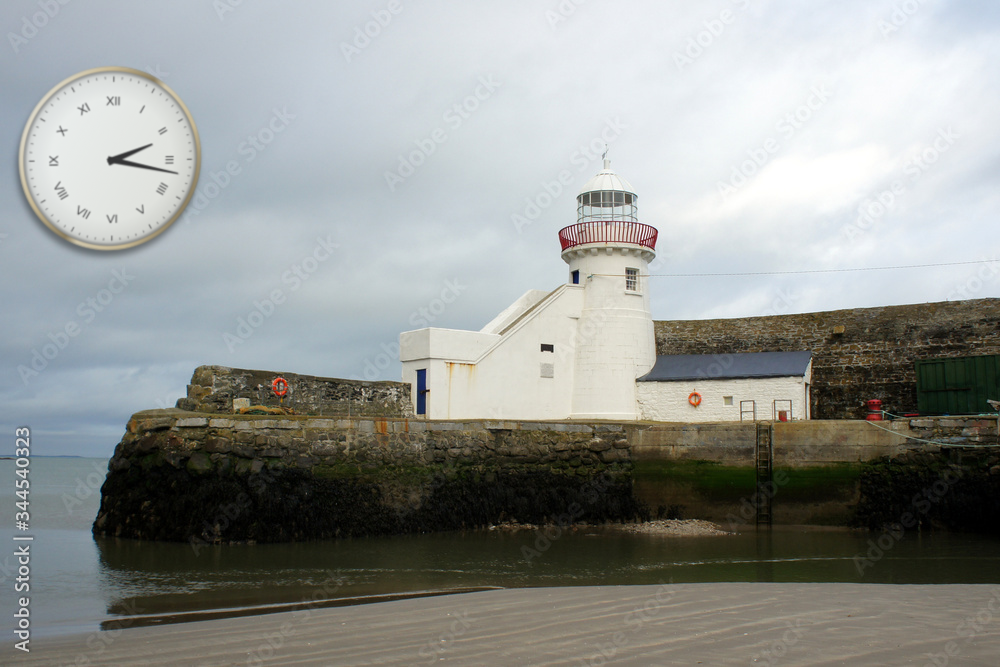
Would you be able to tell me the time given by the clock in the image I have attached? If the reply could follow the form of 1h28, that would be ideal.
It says 2h17
